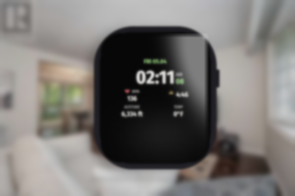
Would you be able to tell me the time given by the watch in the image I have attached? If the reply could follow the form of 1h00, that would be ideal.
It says 2h11
